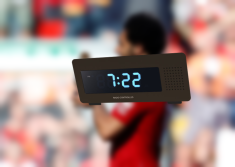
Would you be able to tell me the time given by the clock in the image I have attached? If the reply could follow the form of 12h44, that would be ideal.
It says 7h22
